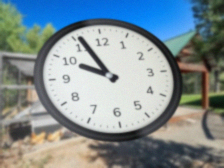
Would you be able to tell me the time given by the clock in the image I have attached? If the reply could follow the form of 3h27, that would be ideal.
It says 9h56
